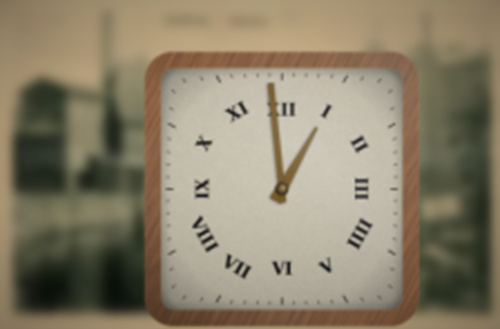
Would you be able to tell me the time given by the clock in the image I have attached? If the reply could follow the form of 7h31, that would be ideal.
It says 12h59
